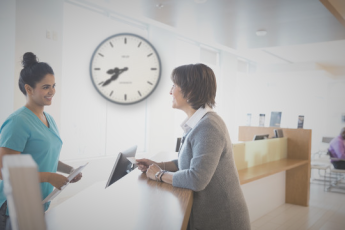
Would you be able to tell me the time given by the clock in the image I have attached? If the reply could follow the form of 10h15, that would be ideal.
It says 8h39
